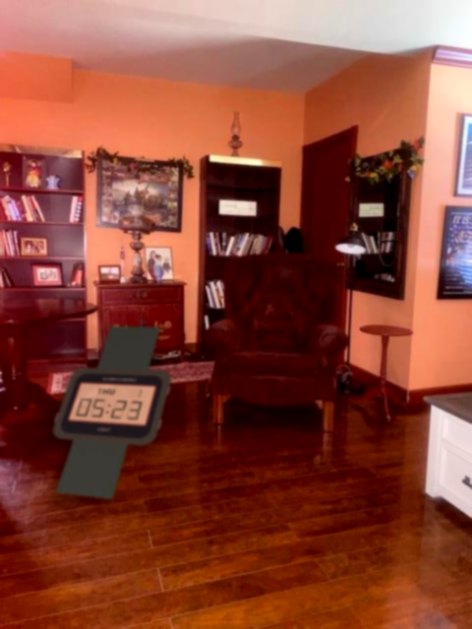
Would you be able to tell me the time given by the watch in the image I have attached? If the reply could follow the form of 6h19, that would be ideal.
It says 5h23
